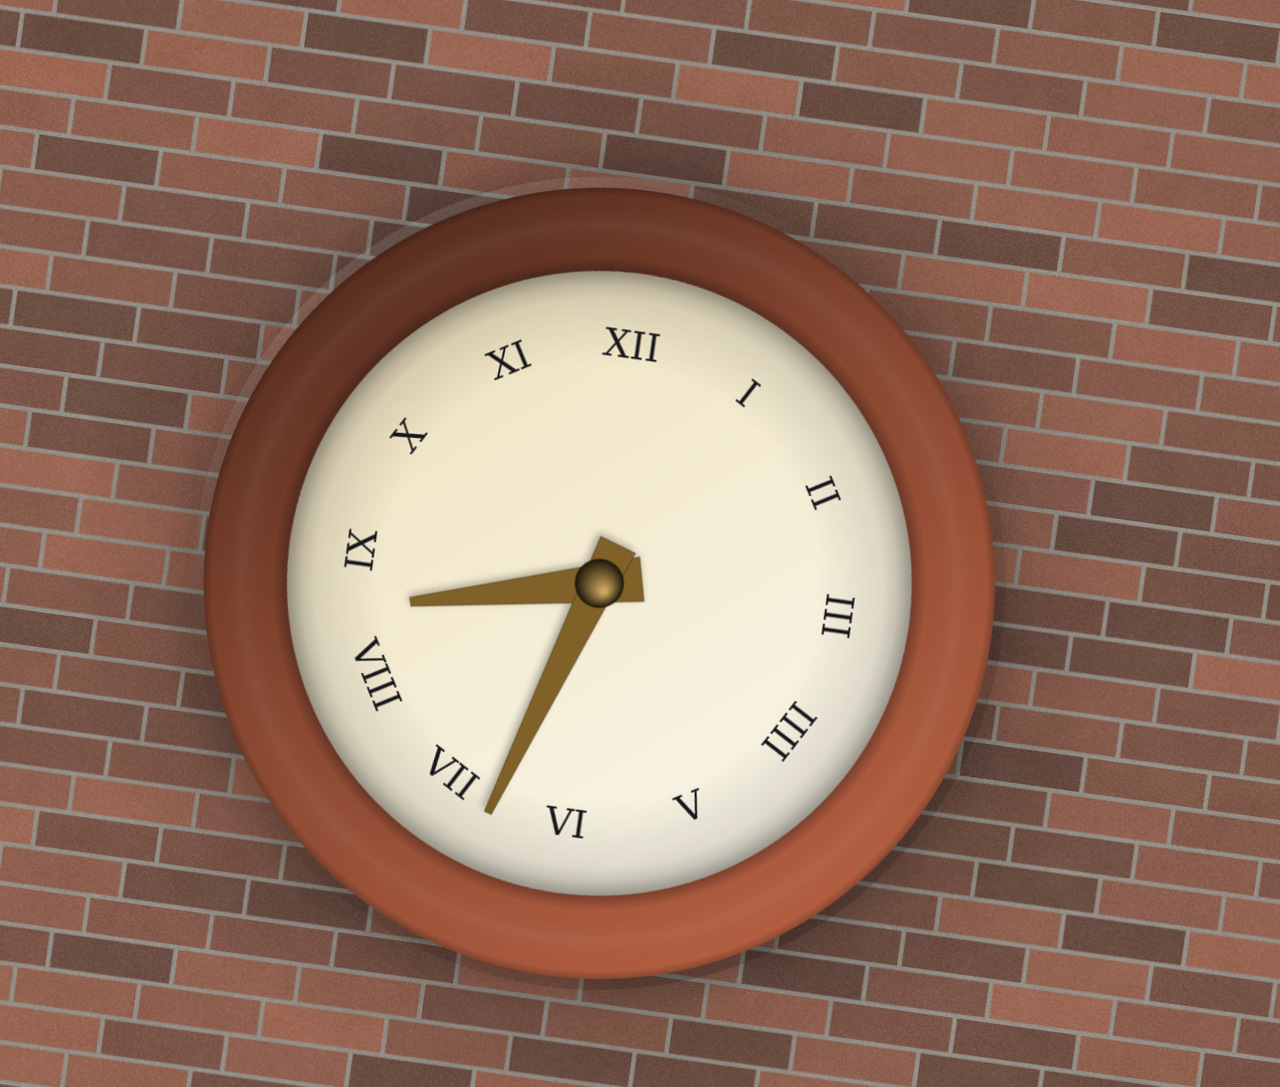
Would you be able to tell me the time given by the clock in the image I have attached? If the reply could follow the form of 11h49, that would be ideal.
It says 8h33
